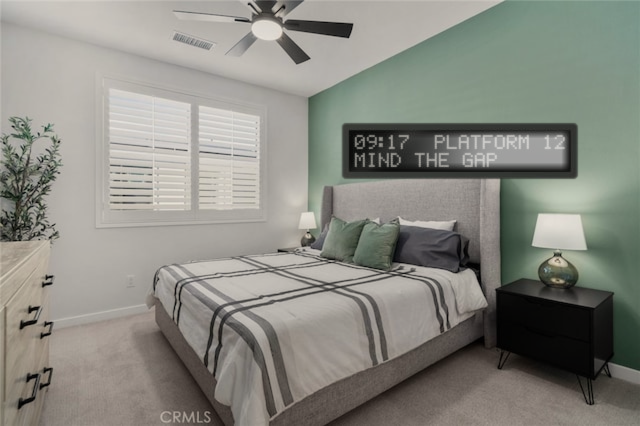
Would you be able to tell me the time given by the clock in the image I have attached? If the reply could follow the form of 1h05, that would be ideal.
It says 9h17
